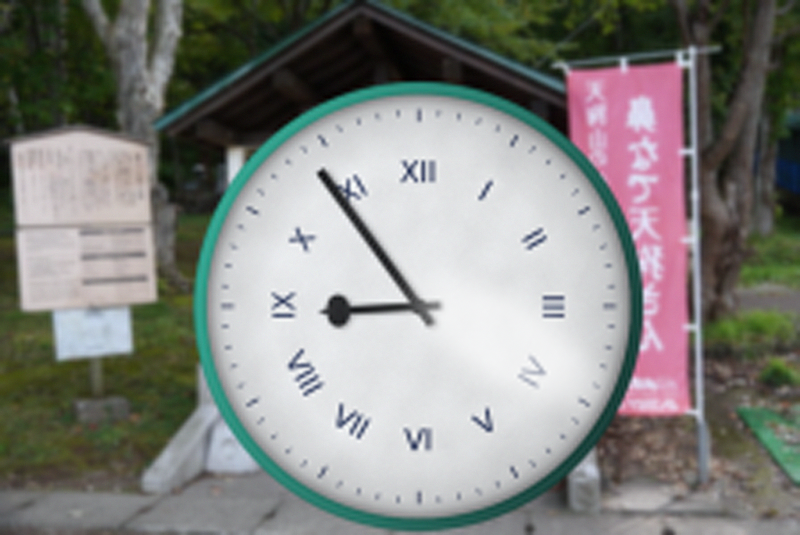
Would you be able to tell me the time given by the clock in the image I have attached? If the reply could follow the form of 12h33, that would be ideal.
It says 8h54
